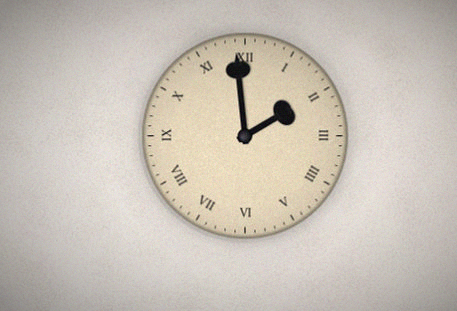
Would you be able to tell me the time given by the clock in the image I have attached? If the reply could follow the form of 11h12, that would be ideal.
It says 1h59
